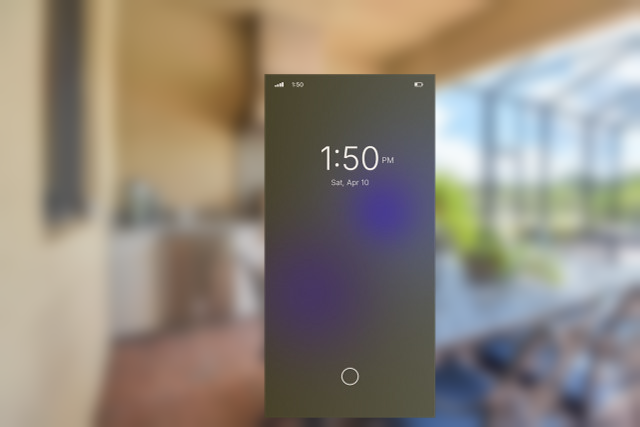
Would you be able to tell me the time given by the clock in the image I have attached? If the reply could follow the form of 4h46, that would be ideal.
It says 1h50
